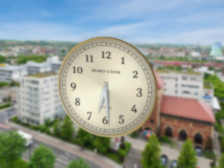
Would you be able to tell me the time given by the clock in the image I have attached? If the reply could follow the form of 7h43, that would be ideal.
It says 6h29
